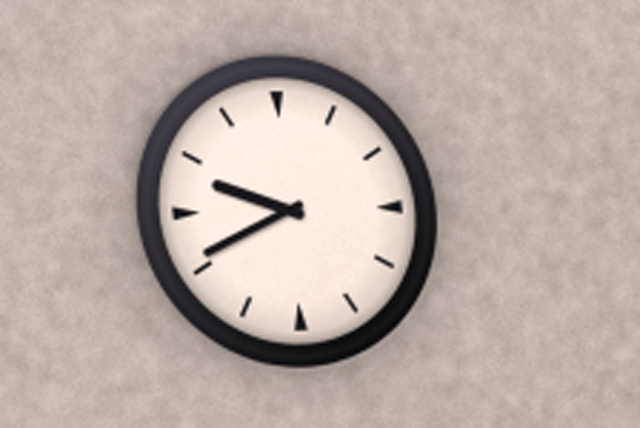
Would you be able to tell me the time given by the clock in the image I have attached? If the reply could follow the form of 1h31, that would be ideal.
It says 9h41
